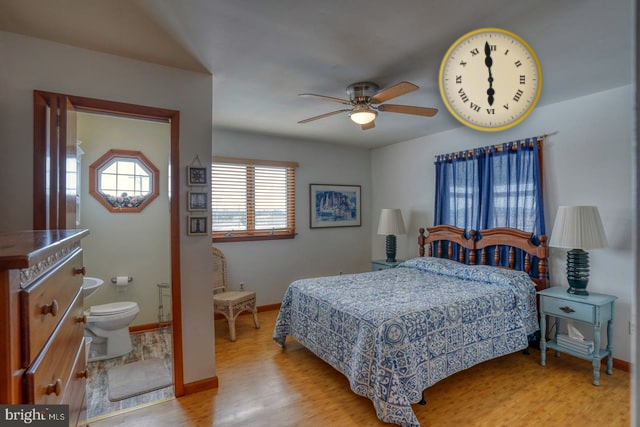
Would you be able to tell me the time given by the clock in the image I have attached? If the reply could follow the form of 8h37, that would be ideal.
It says 5h59
